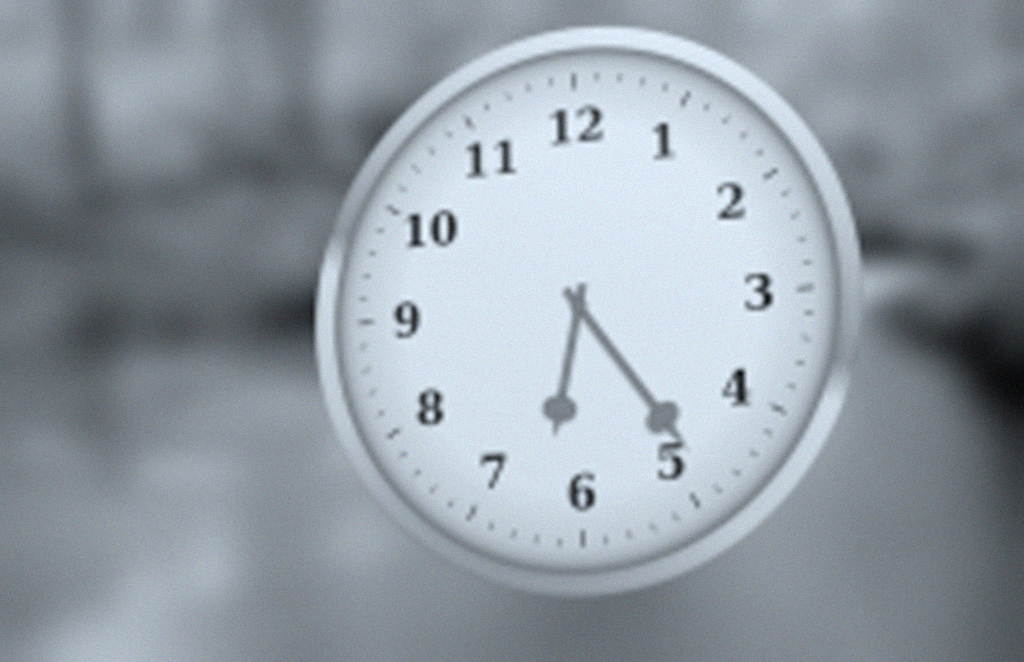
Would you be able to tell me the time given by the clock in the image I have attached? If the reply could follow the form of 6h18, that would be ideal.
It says 6h24
